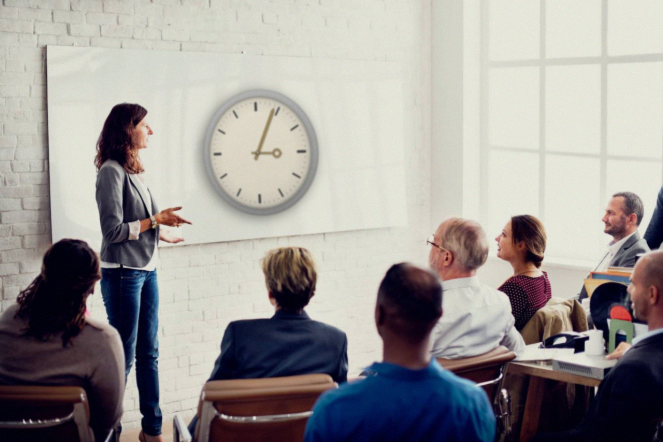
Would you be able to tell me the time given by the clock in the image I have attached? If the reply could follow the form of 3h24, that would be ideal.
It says 3h04
